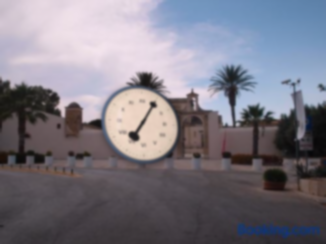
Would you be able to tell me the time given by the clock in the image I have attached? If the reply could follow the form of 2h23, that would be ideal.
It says 7h05
